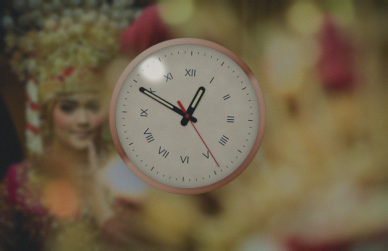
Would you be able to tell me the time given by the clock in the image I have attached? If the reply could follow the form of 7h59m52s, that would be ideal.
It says 12h49m24s
